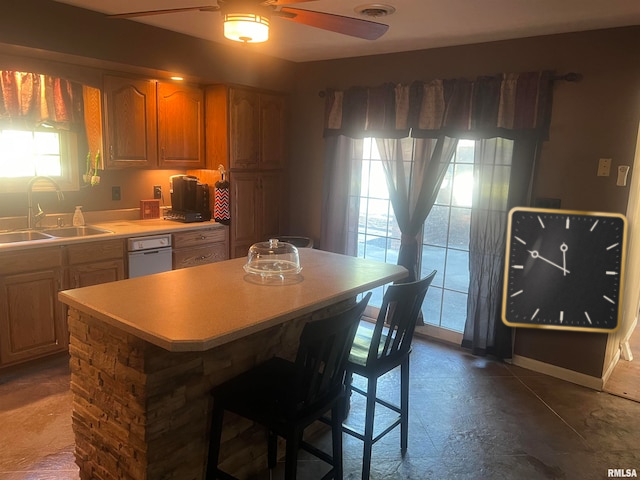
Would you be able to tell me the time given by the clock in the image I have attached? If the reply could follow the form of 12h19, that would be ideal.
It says 11h49
